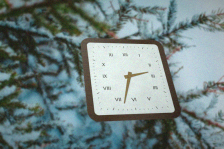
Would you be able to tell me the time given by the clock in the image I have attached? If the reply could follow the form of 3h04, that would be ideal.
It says 2h33
